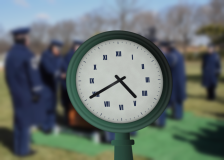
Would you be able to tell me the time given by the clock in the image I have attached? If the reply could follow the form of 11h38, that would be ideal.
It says 4h40
